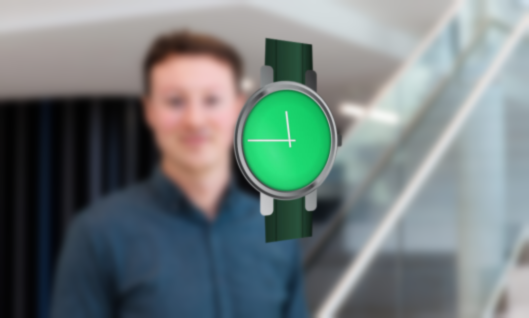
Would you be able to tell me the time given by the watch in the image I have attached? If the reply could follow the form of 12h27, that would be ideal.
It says 11h45
